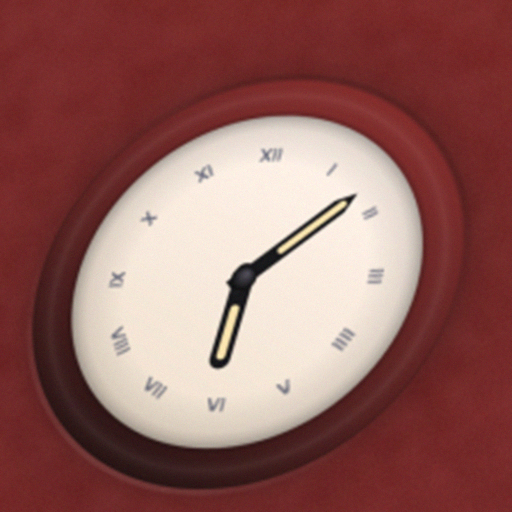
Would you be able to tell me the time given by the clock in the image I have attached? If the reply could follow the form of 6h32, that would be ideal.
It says 6h08
